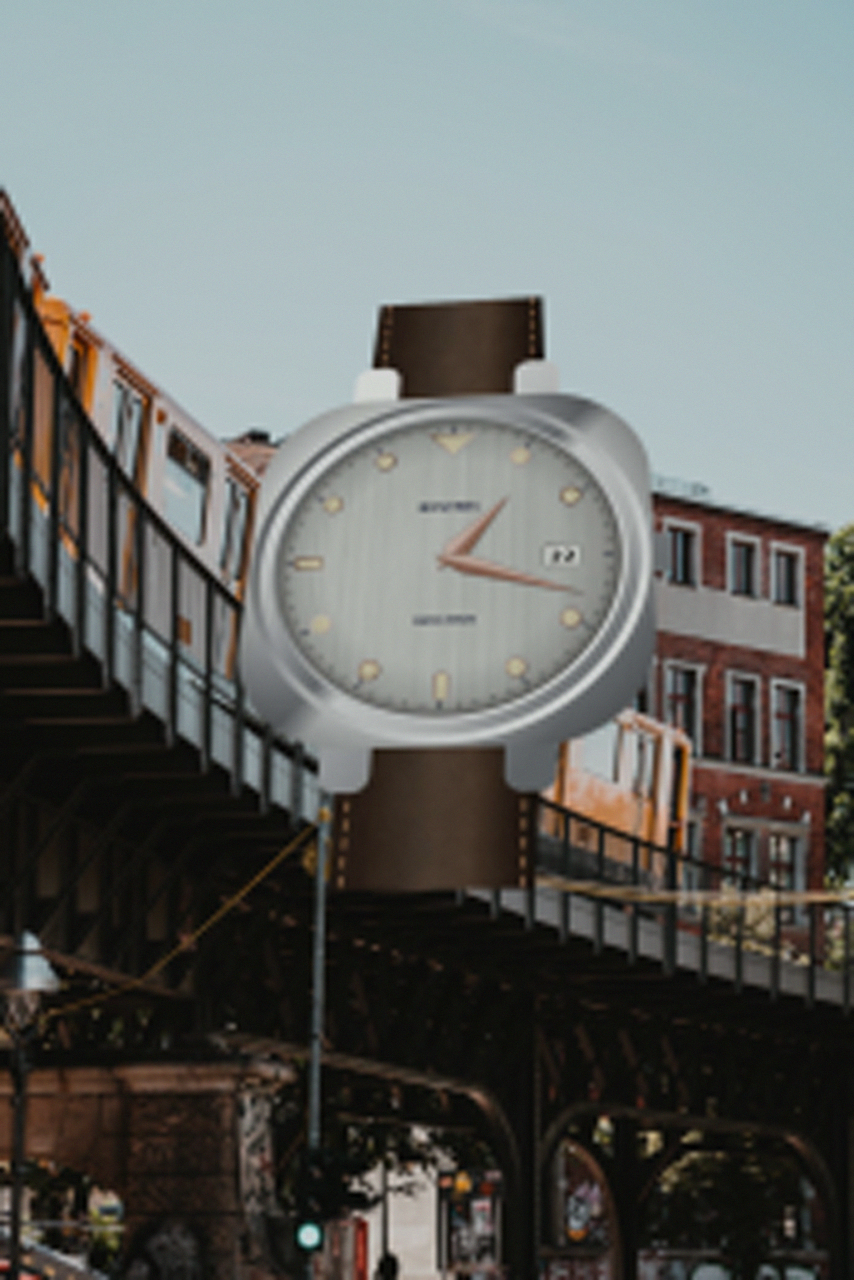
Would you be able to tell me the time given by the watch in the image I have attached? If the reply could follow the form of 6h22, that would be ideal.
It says 1h18
